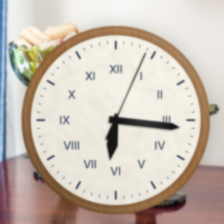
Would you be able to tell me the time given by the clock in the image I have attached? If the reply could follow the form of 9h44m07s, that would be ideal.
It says 6h16m04s
